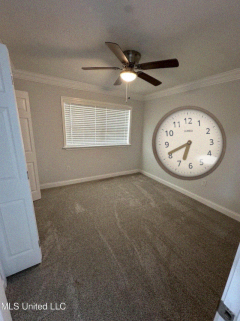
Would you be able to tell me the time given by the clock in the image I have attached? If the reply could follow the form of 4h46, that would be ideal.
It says 6h41
